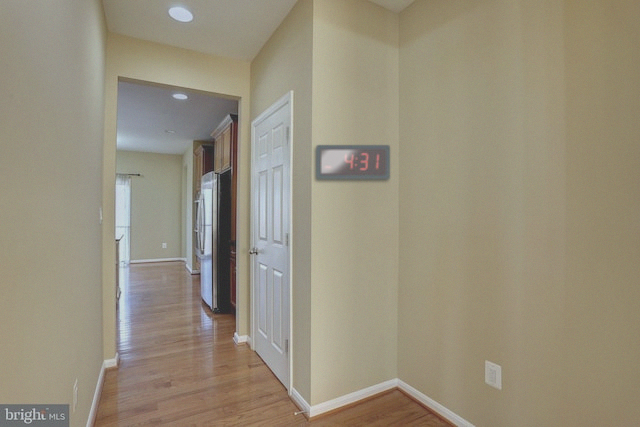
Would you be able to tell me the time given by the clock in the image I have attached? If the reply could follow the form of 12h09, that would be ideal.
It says 4h31
